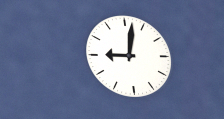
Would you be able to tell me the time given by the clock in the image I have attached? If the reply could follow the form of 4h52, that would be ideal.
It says 9h02
